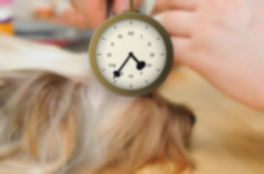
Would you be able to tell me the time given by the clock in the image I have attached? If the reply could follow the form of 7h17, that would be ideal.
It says 4h36
